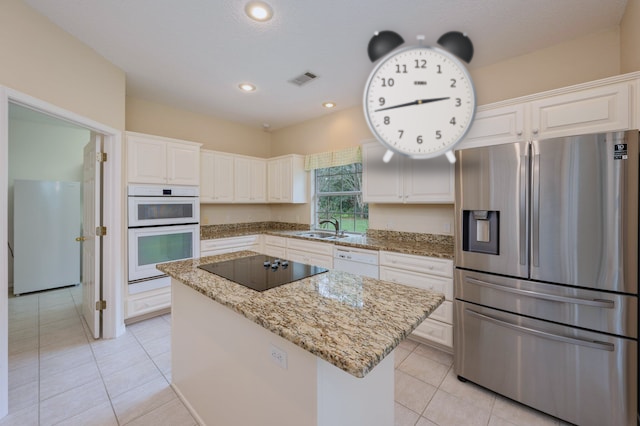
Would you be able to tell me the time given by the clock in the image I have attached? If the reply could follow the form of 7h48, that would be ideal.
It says 2h43
